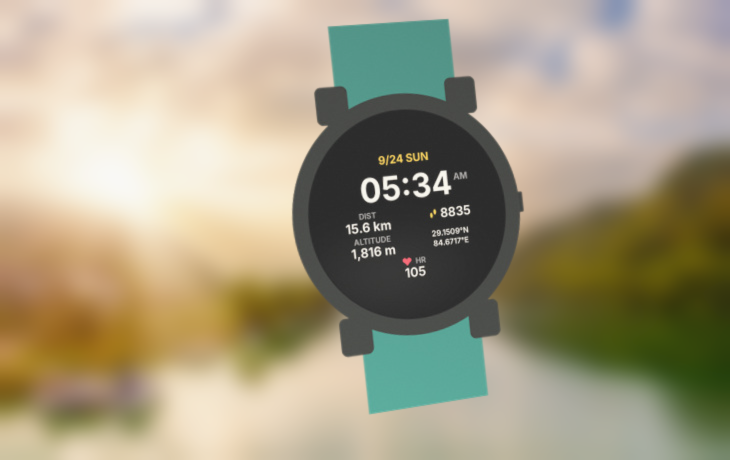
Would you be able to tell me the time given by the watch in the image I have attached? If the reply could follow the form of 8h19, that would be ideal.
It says 5h34
